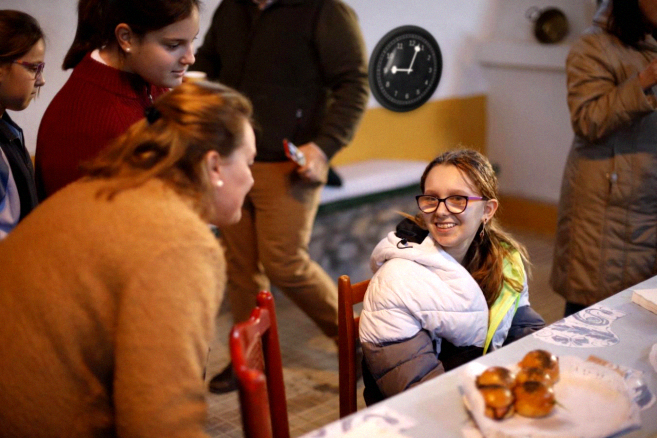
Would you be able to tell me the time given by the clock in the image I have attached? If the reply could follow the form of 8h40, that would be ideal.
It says 9h03
